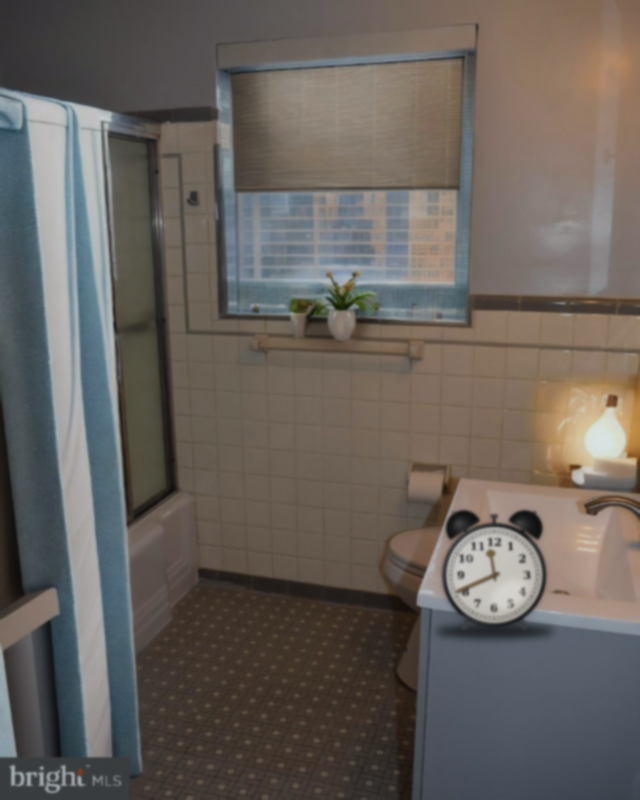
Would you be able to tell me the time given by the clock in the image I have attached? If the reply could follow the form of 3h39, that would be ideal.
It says 11h41
